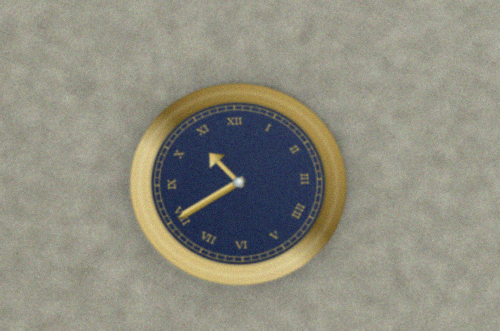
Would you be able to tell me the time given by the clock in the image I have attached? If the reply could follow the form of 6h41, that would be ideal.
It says 10h40
